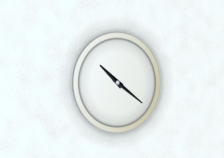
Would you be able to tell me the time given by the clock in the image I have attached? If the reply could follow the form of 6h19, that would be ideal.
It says 10h21
